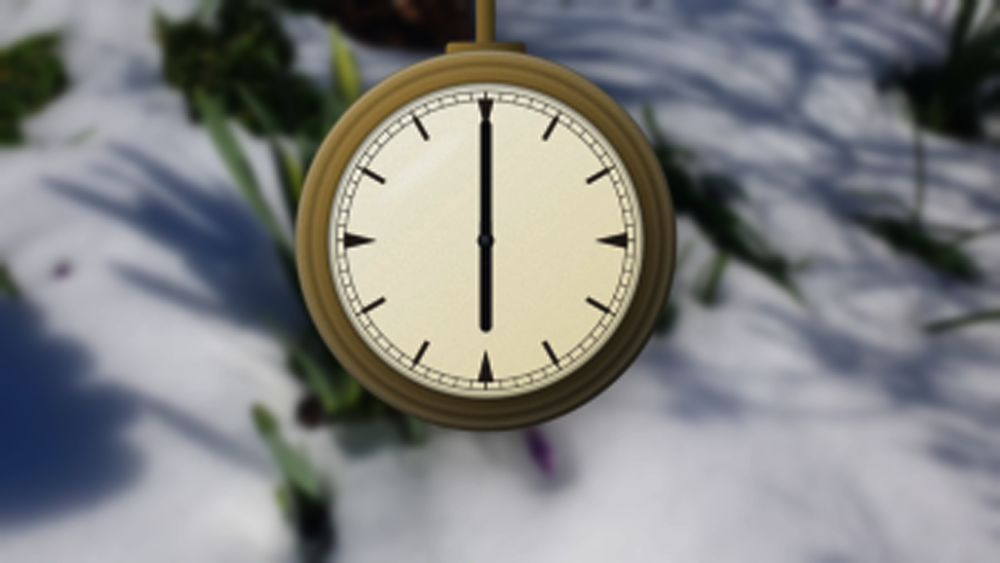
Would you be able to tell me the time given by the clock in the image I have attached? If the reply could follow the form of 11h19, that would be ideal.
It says 6h00
